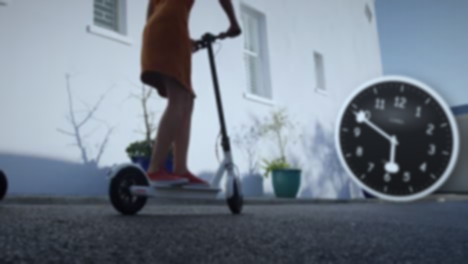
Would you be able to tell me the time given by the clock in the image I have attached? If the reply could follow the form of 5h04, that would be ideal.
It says 5h49
